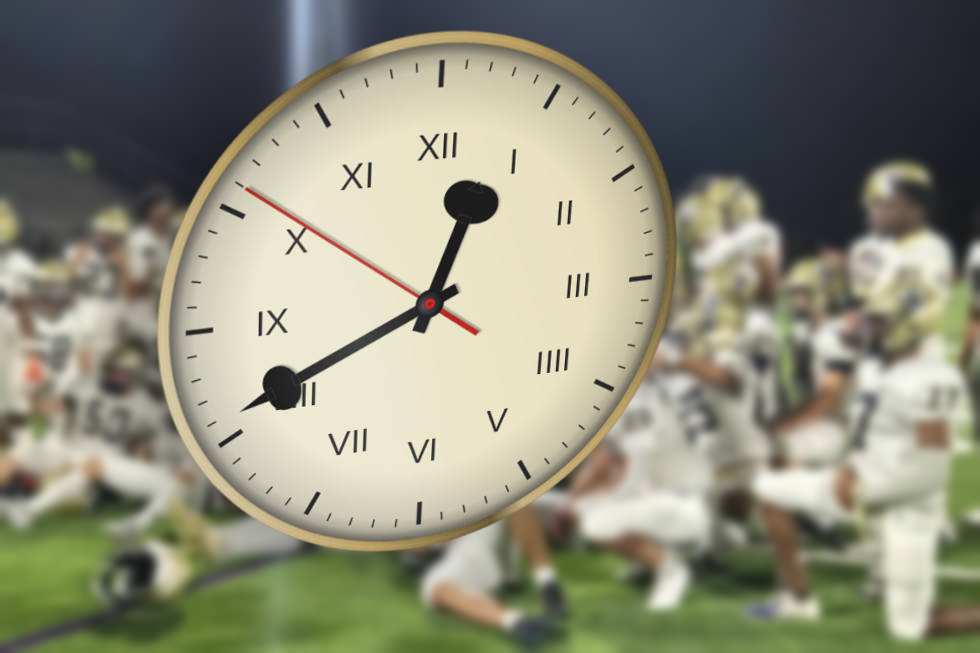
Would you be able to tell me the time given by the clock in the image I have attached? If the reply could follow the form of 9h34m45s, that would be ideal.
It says 12h40m51s
